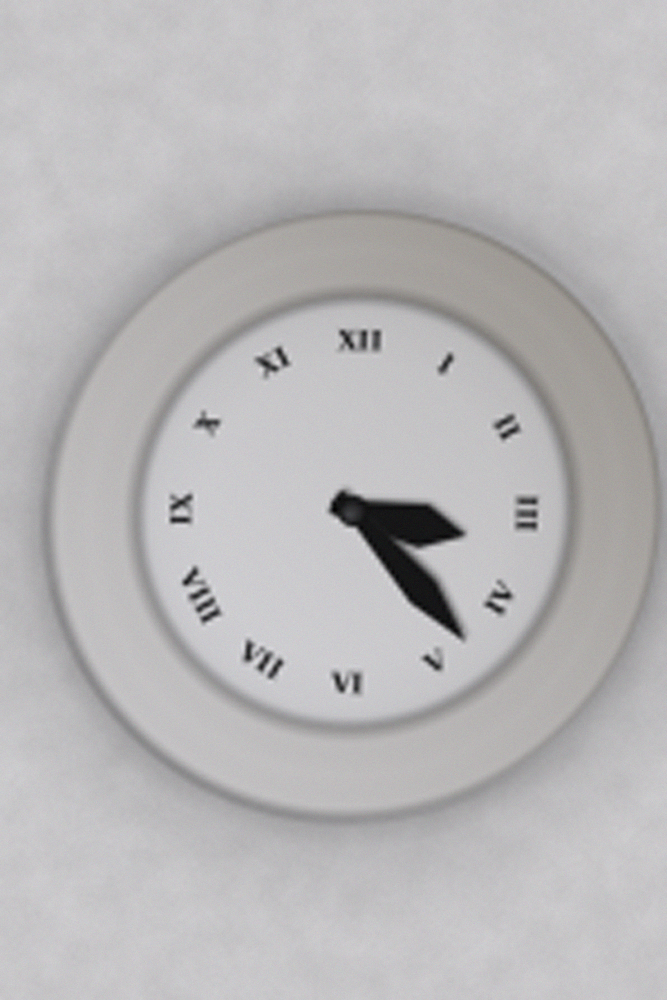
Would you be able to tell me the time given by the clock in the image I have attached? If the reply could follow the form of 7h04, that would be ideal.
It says 3h23
